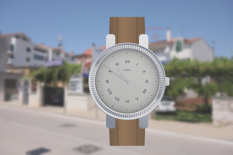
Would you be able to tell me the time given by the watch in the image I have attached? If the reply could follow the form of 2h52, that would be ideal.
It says 10h51
